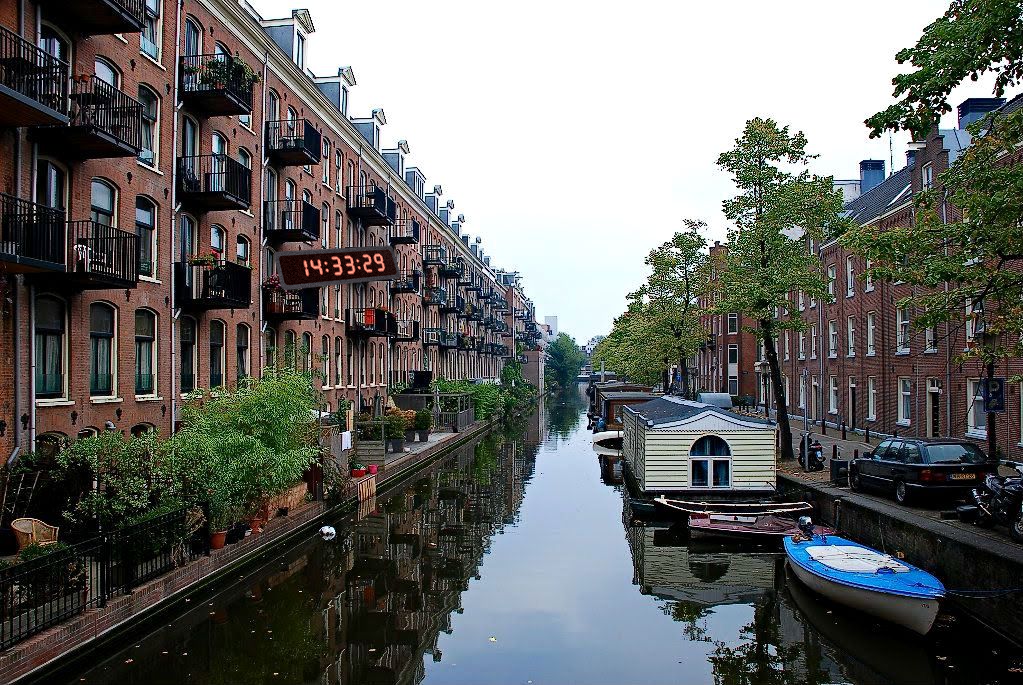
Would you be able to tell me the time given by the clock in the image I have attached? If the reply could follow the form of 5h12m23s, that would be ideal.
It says 14h33m29s
